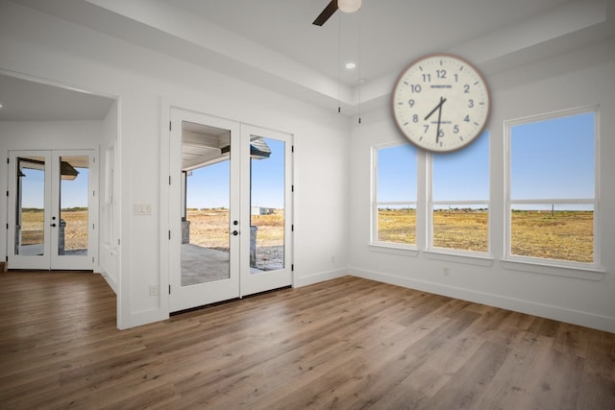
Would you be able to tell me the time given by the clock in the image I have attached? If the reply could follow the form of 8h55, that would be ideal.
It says 7h31
